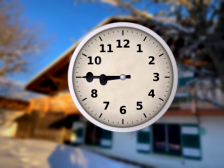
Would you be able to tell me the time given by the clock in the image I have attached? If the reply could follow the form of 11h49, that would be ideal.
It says 8h45
